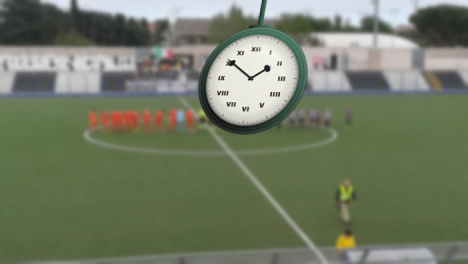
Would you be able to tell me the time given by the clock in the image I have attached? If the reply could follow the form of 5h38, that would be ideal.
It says 1h51
